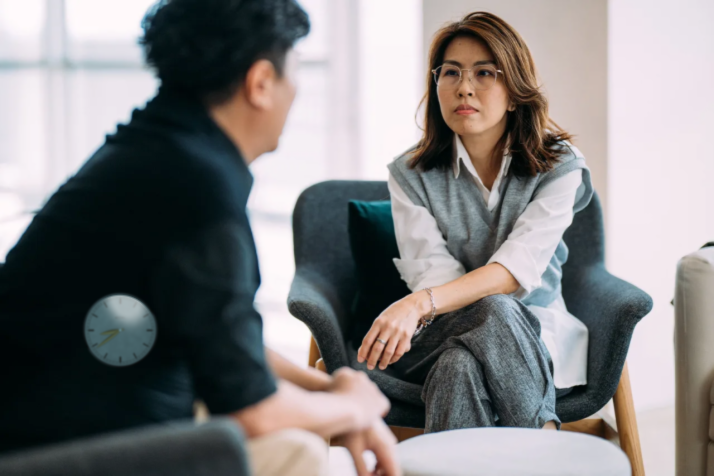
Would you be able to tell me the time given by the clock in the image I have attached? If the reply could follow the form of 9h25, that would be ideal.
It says 8h39
